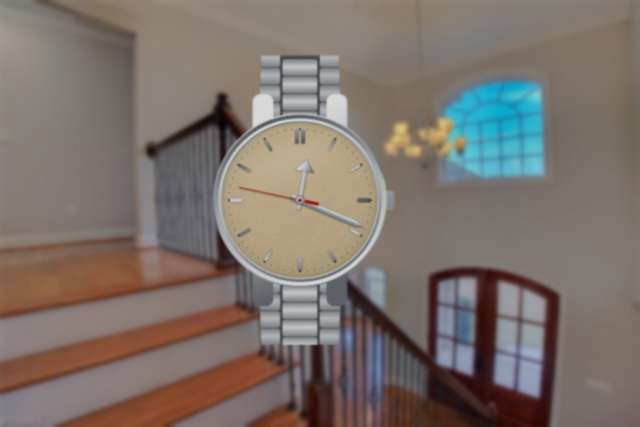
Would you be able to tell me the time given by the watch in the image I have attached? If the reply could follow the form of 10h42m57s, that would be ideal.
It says 12h18m47s
